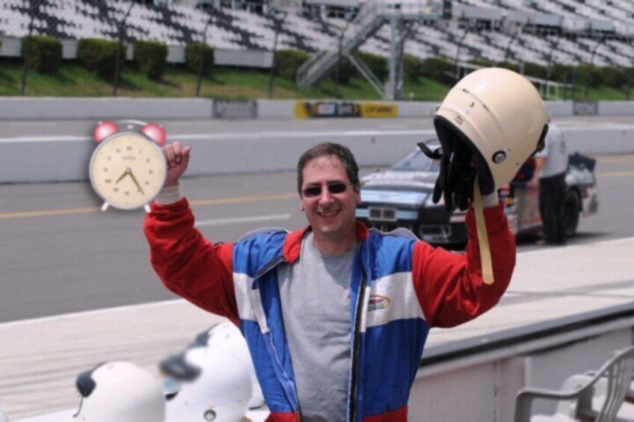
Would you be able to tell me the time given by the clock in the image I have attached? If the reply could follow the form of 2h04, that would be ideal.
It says 7h24
